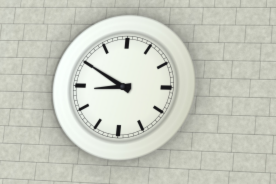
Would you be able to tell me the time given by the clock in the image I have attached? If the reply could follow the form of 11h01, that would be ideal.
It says 8h50
